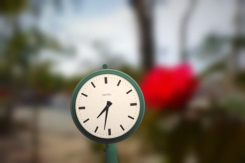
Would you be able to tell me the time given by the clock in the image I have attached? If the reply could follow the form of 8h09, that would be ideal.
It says 7h32
